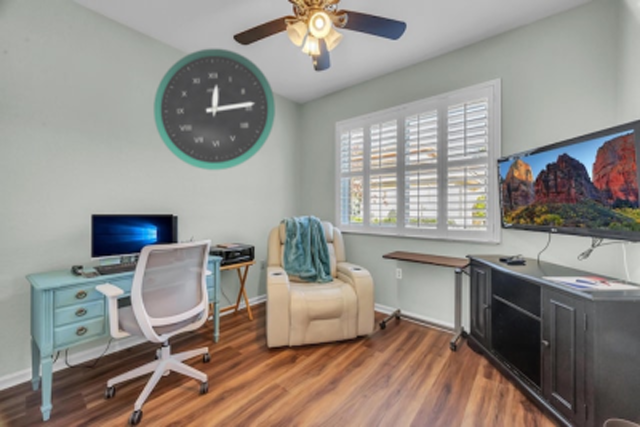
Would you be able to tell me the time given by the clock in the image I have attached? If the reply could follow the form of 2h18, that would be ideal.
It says 12h14
